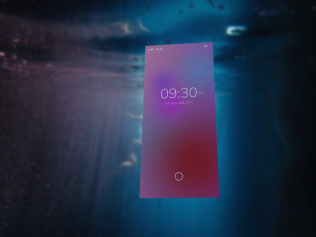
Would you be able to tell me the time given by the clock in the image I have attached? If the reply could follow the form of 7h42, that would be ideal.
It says 9h30
